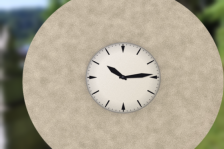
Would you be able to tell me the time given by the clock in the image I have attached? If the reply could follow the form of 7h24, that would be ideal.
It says 10h14
